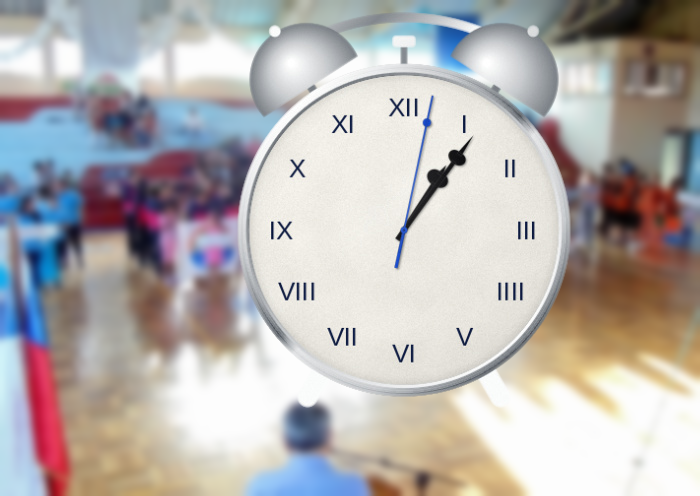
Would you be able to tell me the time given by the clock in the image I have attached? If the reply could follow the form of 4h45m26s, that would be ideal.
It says 1h06m02s
